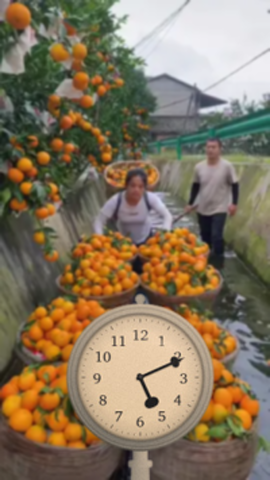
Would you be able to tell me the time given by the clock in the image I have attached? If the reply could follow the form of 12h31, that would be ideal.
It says 5h11
